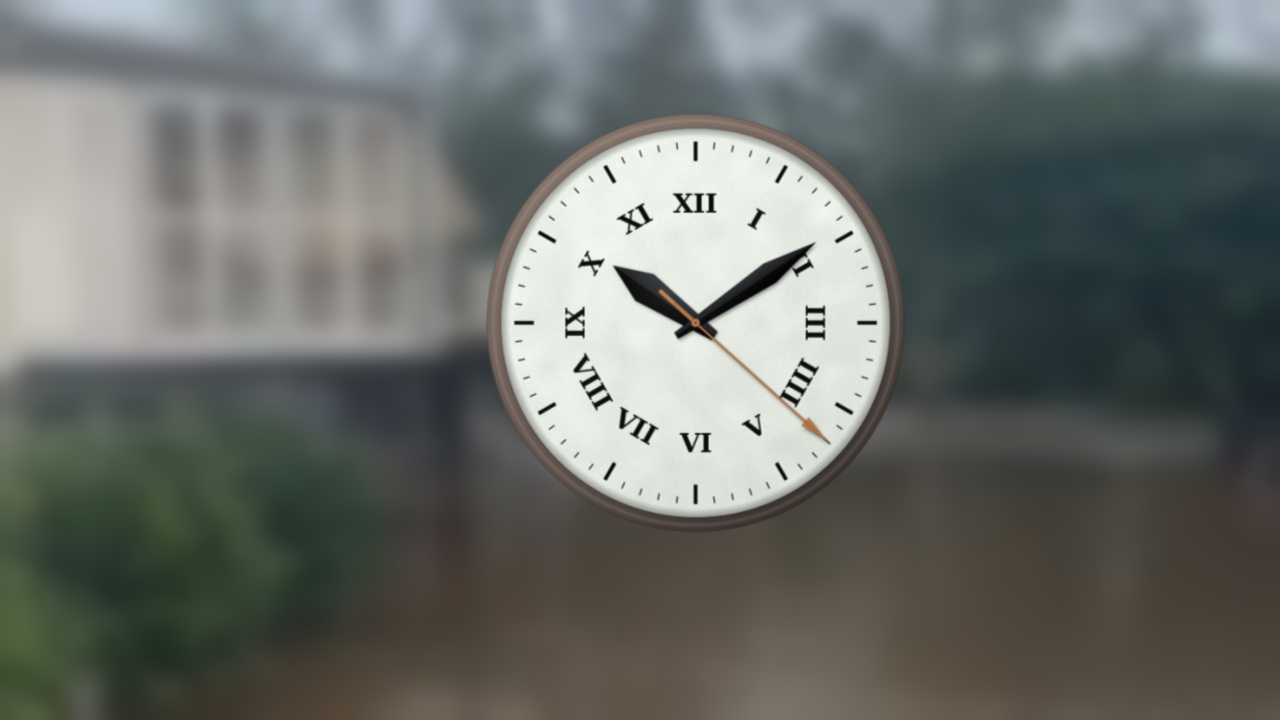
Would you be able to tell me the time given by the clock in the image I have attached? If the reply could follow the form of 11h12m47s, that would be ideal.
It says 10h09m22s
